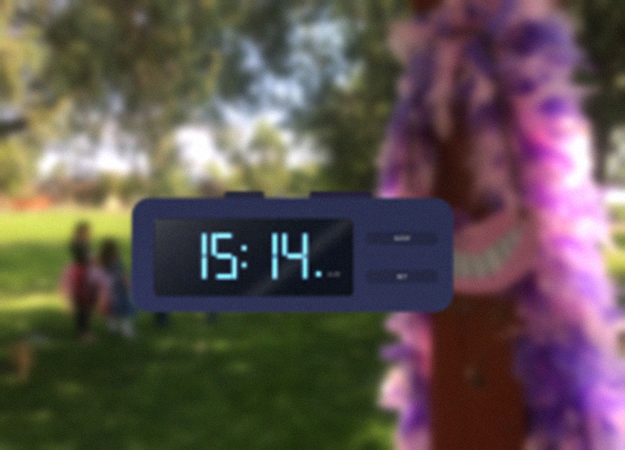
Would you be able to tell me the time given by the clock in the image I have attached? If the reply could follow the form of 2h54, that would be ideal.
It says 15h14
